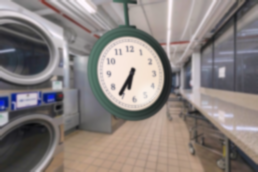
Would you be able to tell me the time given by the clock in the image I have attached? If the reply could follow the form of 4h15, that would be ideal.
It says 6h36
